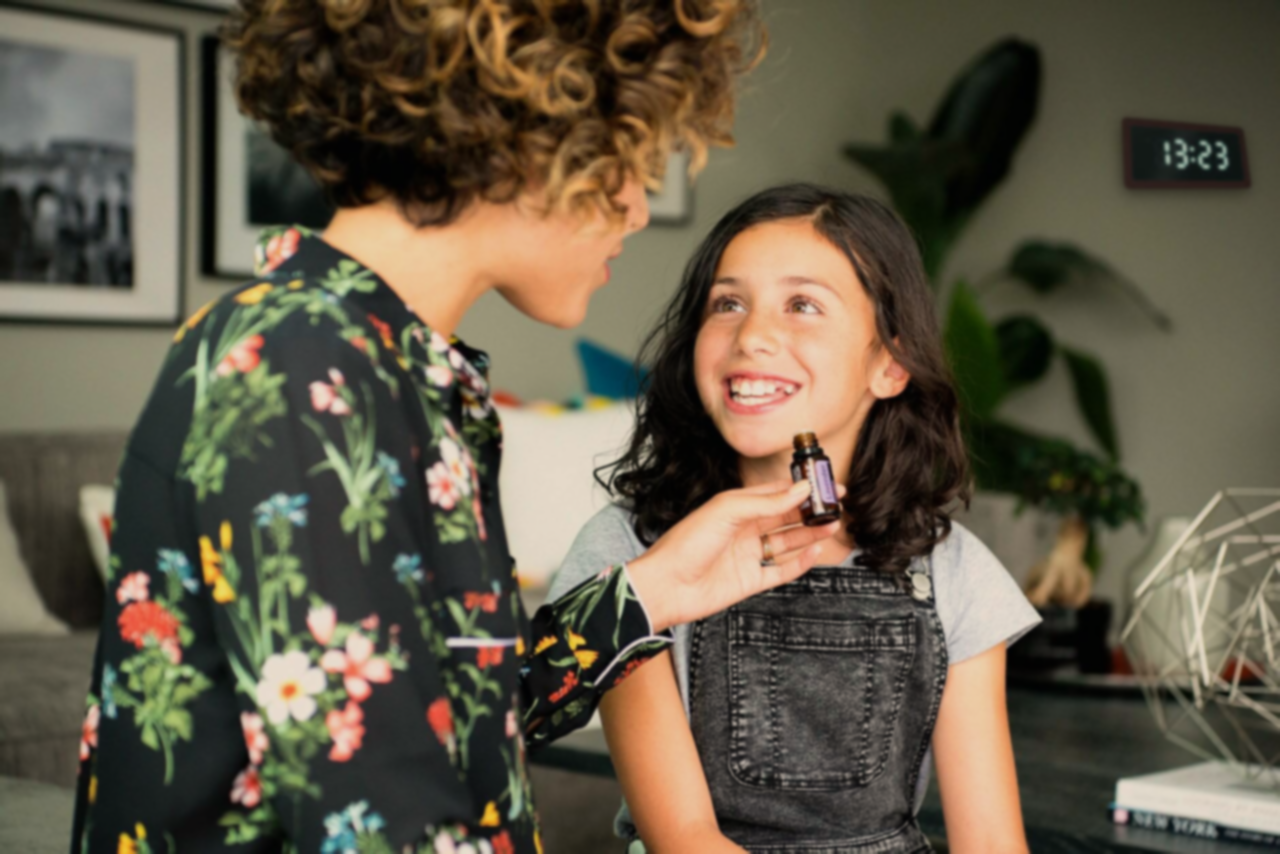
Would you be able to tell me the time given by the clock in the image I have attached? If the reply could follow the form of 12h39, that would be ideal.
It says 13h23
